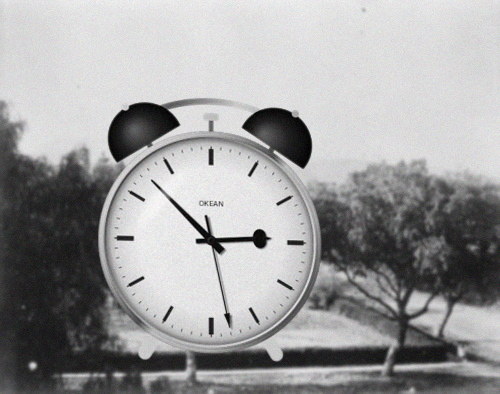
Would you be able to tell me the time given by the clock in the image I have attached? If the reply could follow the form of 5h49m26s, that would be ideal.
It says 2h52m28s
